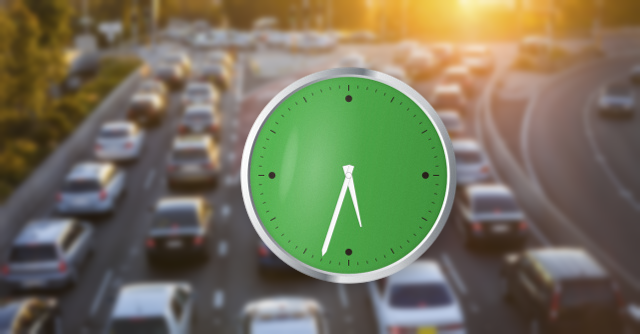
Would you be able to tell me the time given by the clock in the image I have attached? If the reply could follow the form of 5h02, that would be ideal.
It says 5h33
